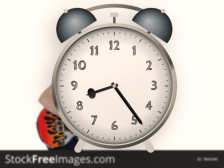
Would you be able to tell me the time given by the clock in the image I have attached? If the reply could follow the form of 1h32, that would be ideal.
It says 8h24
